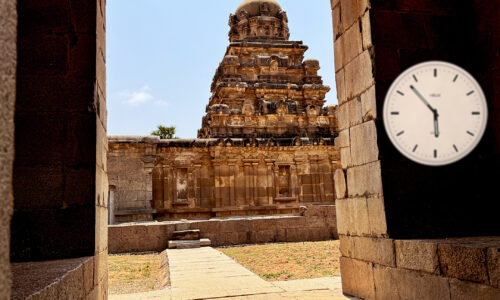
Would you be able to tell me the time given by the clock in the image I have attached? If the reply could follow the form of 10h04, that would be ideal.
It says 5h53
